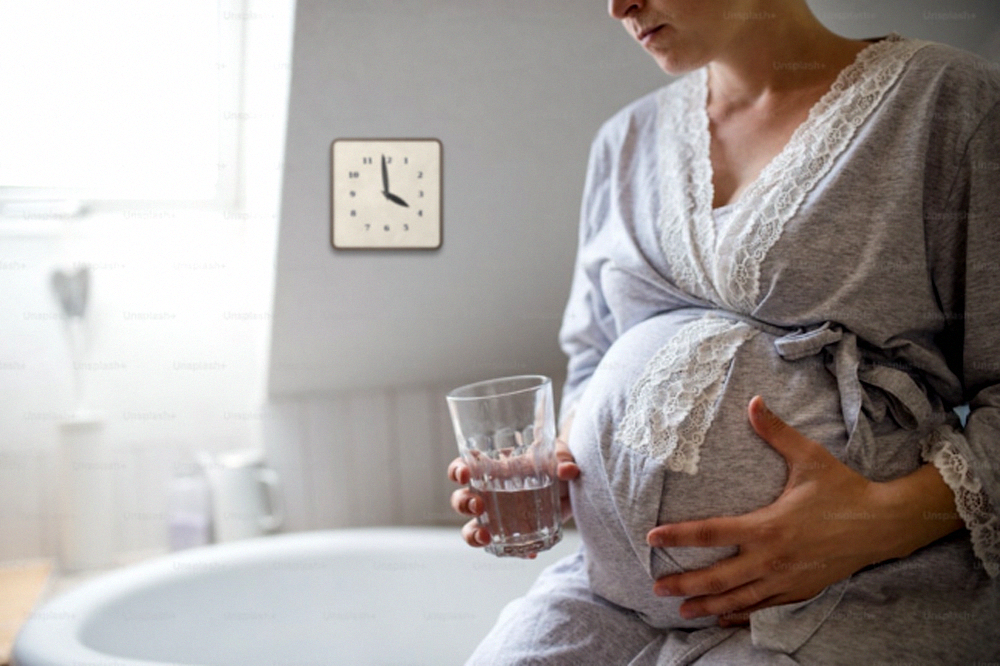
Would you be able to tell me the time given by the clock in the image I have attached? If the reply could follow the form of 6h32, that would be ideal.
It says 3h59
